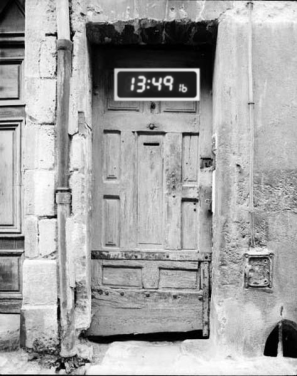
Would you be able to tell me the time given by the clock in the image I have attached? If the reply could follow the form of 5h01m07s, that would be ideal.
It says 13h49m16s
